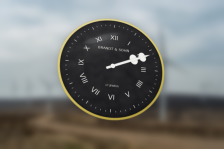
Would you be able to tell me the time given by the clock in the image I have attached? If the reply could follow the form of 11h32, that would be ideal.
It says 2h11
